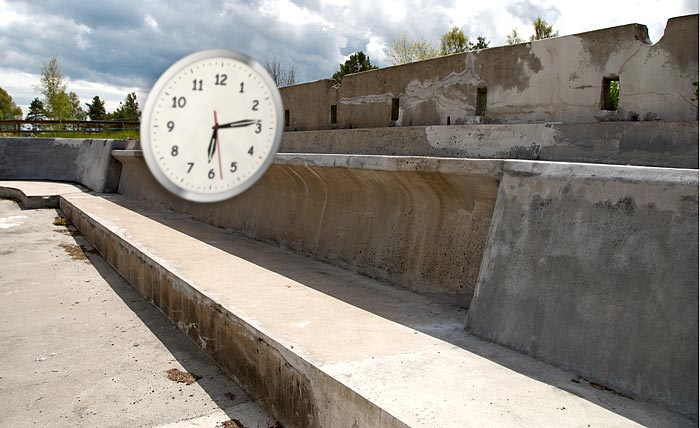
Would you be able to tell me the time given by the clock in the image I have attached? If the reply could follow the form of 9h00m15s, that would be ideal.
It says 6h13m28s
